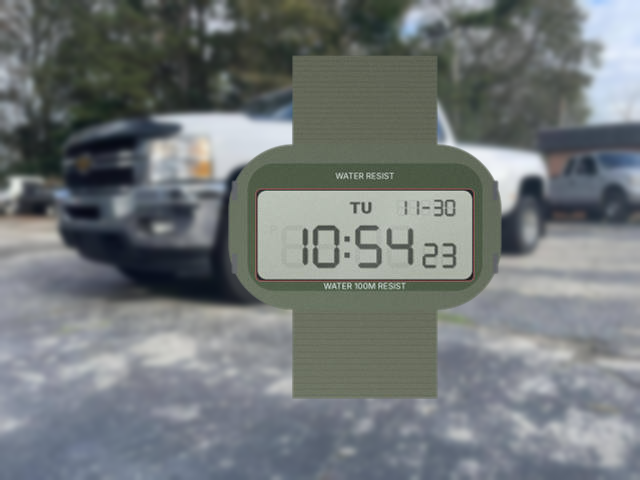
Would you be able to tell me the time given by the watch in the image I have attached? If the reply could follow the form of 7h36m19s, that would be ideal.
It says 10h54m23s
